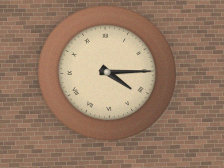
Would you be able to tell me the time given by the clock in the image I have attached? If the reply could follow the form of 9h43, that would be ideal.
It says 4h15
